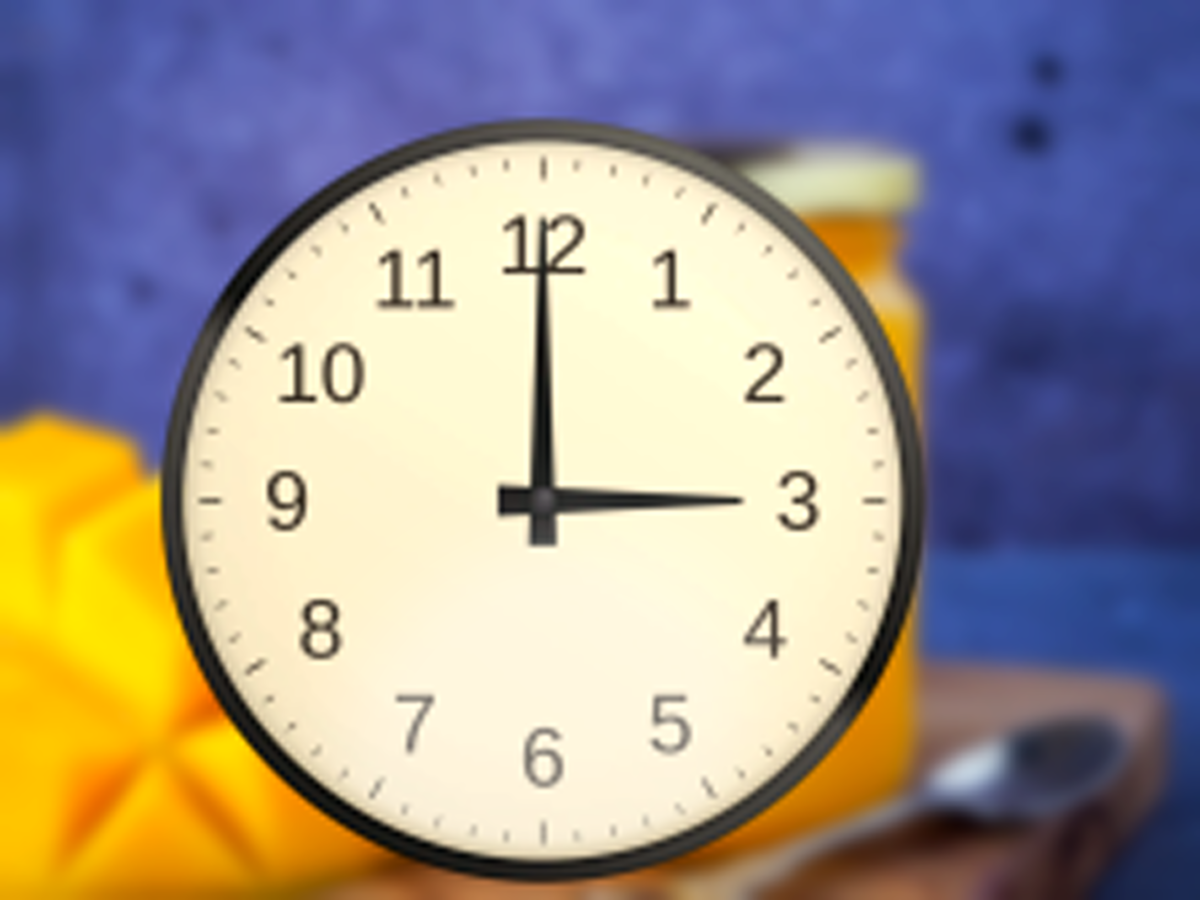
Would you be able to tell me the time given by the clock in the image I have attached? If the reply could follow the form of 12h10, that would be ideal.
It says 3h00
